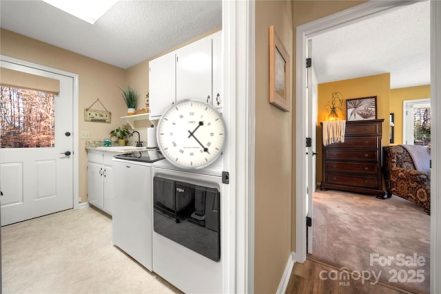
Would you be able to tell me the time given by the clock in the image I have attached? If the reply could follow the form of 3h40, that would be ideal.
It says 1h23
